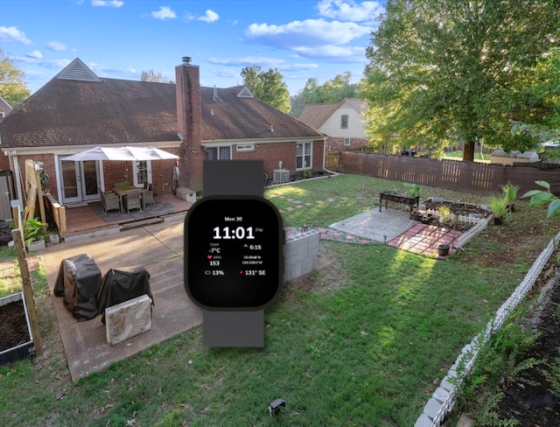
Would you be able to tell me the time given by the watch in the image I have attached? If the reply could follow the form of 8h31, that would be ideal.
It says 11h01
